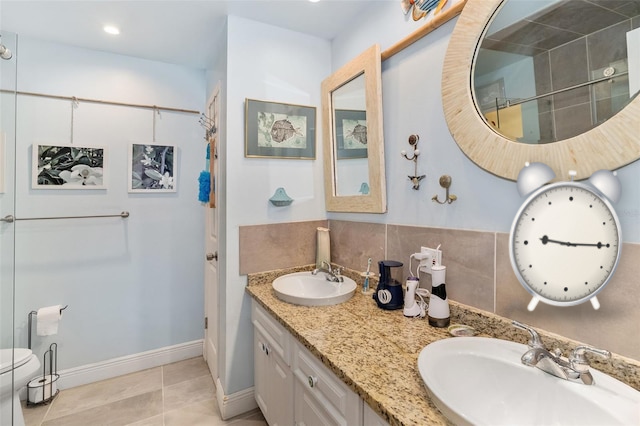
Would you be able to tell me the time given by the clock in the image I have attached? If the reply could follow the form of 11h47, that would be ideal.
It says 9h15
